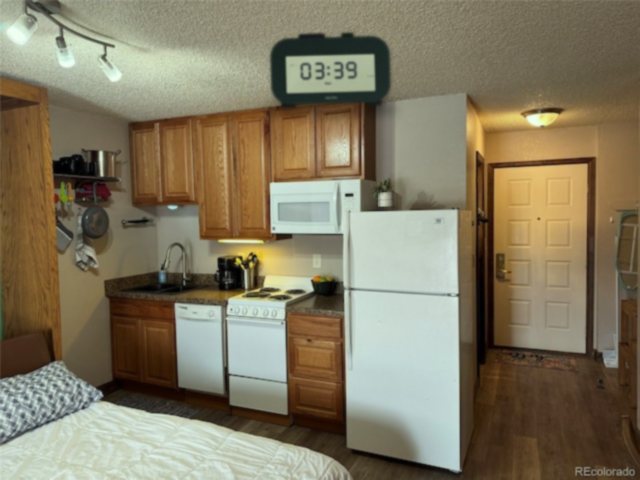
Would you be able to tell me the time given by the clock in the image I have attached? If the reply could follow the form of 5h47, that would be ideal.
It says 3h39
